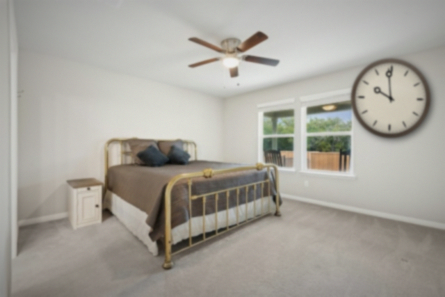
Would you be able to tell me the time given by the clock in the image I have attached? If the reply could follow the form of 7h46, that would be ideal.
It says 9h59
